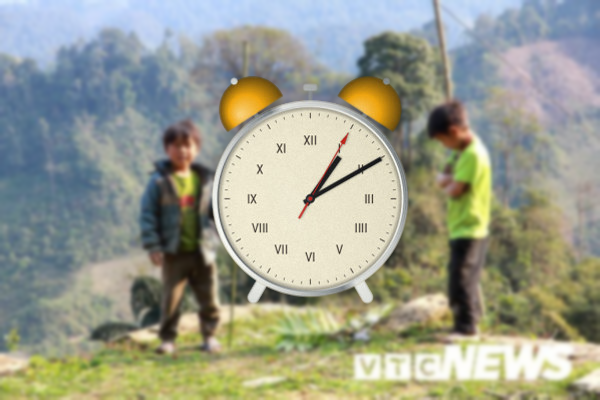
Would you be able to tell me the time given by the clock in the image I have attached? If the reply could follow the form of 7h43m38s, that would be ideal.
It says 1h10m05s
